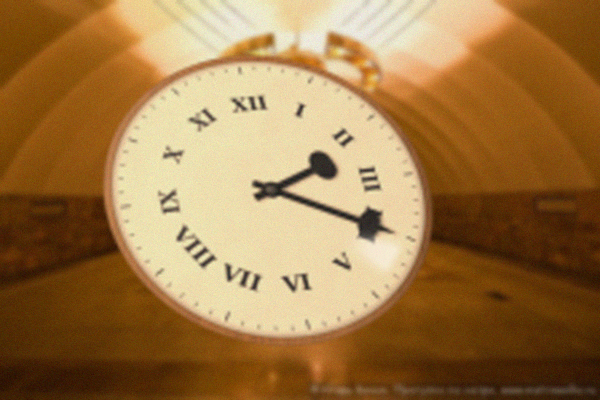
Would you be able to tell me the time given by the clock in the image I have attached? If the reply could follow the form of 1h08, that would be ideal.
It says 2h20
